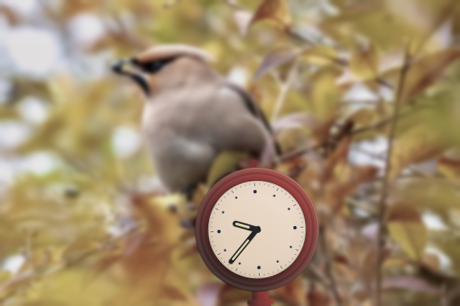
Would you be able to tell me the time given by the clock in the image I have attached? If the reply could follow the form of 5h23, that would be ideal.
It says 9h37
